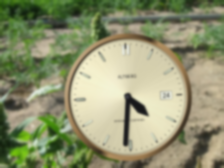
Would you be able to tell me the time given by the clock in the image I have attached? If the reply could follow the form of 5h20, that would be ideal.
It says 4h31
